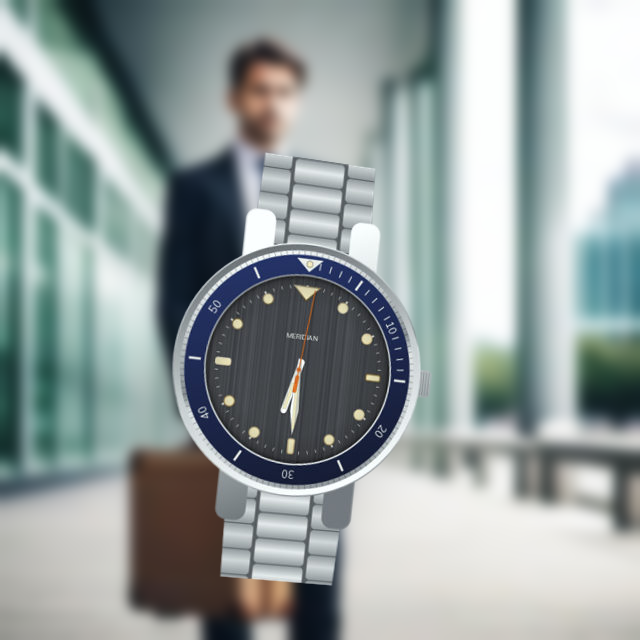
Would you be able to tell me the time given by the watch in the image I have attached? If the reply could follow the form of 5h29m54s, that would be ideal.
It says 6h30m01s
